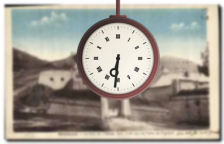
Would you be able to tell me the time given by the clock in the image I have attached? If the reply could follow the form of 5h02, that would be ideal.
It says 6h31
